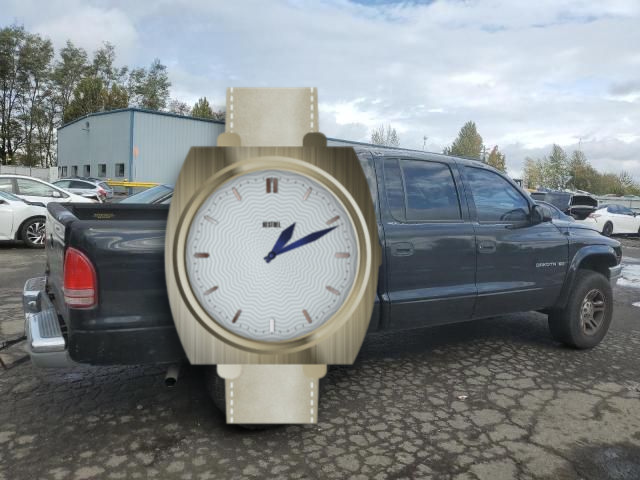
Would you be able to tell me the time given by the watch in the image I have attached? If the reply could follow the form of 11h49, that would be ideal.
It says 1h11
